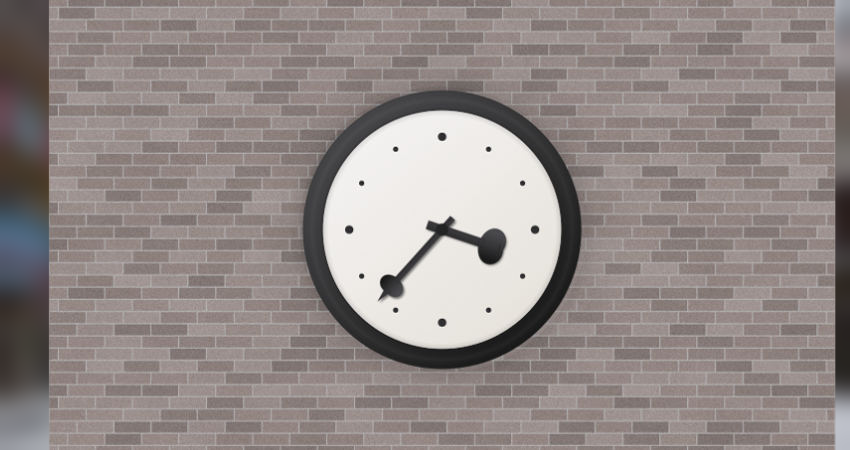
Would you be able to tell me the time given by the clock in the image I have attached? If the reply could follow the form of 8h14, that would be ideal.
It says 3h37
